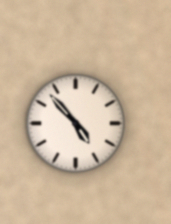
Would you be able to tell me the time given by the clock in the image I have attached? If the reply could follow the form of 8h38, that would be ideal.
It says 4h53
